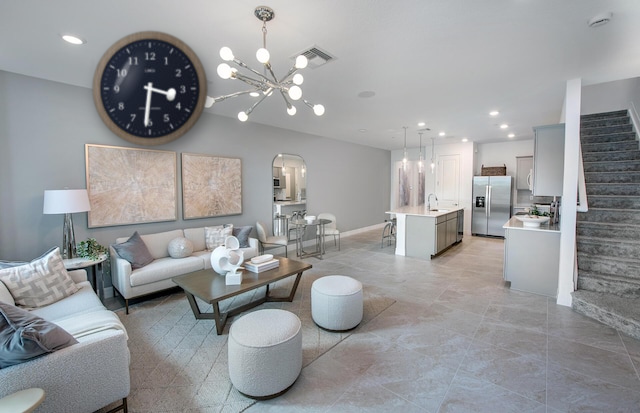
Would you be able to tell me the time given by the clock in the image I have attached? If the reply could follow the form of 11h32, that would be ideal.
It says 3h31
